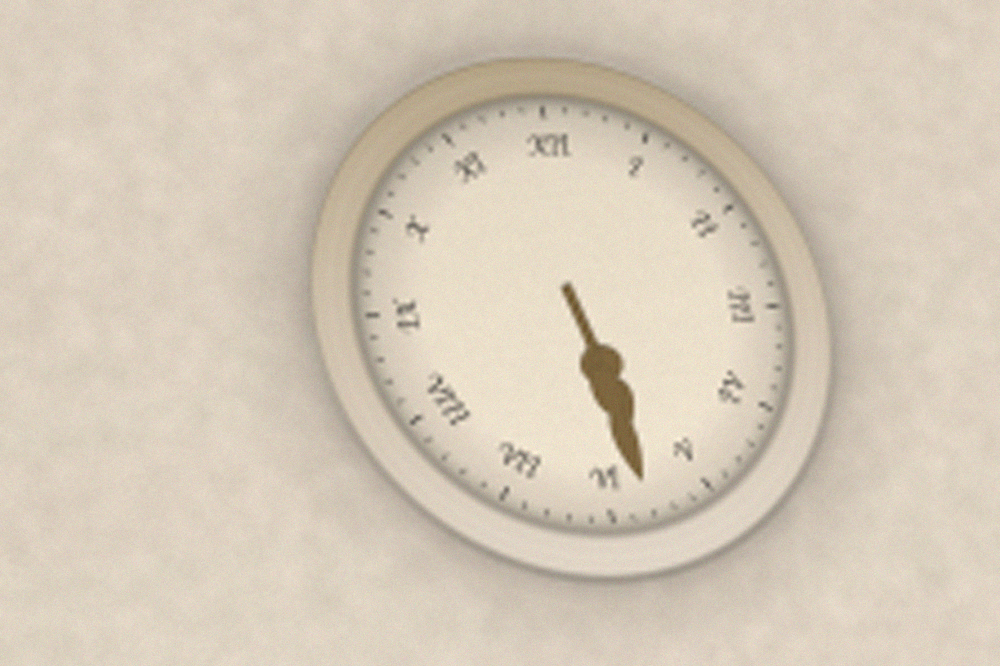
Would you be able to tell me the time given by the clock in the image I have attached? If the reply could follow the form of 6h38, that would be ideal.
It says 5h28
